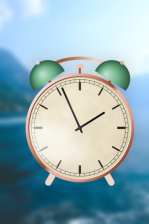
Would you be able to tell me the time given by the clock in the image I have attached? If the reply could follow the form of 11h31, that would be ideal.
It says 1h56
